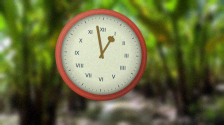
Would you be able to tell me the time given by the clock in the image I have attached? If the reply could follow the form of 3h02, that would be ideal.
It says 12h58
